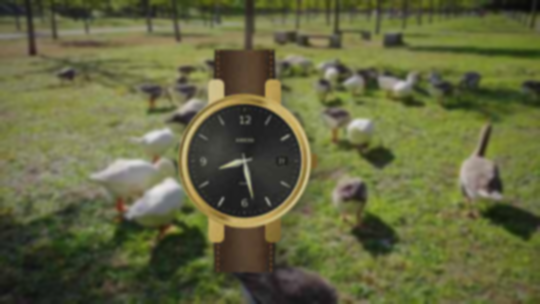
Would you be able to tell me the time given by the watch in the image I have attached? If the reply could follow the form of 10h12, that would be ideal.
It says 8h28
